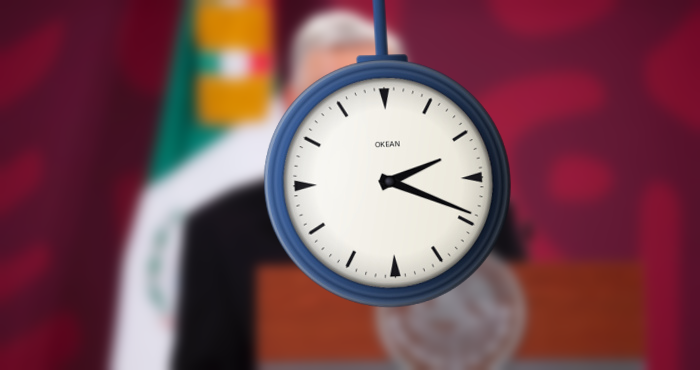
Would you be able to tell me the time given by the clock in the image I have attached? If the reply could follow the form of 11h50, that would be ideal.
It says 2h19
